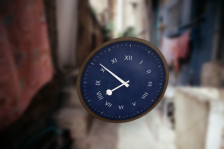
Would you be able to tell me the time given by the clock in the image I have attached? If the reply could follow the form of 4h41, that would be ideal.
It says 7h51
